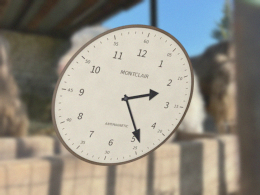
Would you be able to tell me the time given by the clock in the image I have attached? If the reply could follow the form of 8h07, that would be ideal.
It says 2h24
